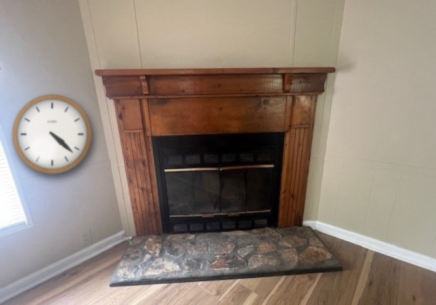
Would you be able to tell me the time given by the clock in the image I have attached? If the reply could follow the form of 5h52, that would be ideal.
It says 4h22
